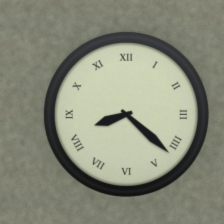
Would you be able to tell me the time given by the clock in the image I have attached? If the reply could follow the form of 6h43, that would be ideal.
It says 8h22
